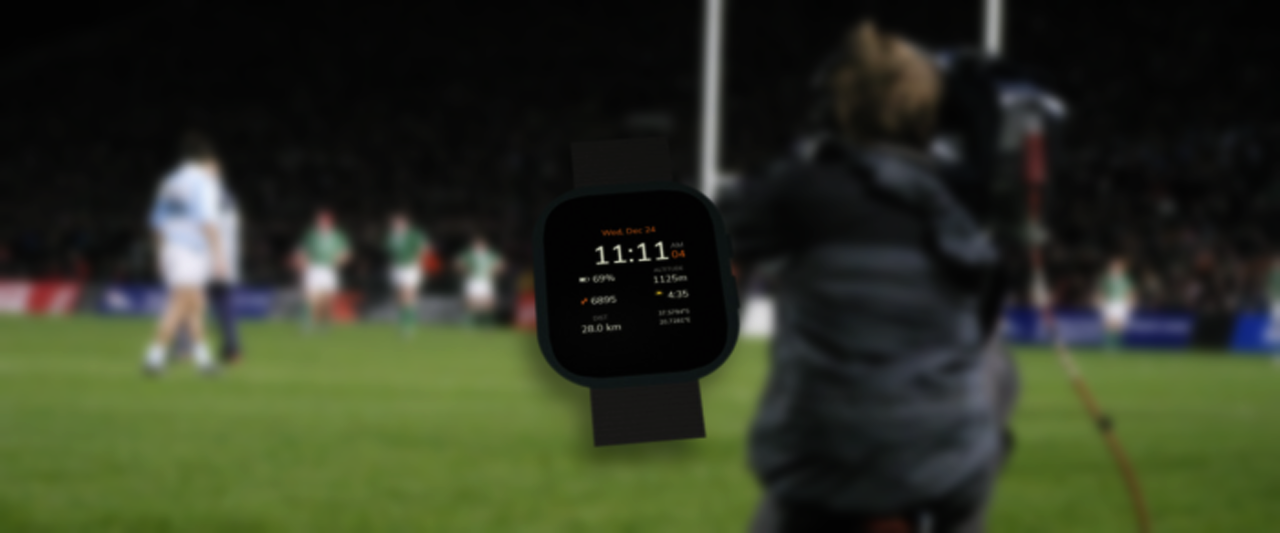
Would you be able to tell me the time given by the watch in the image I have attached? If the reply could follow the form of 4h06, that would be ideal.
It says 11h11
